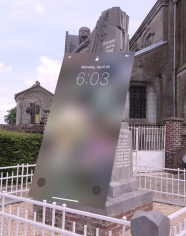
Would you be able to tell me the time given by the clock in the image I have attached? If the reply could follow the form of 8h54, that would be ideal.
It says 6h03
